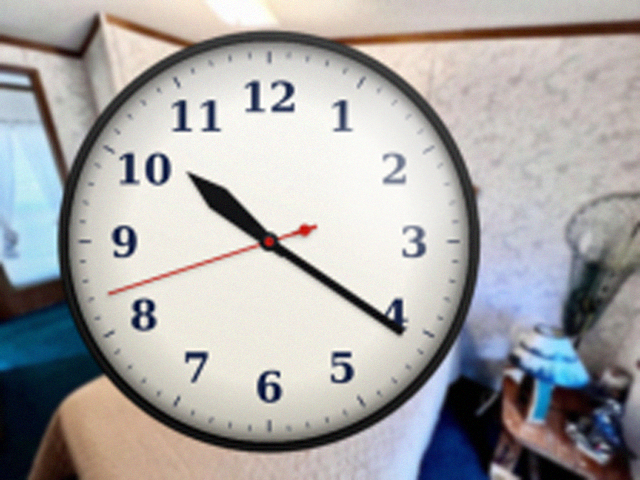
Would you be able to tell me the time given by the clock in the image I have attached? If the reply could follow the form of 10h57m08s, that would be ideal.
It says 10h20m42s
